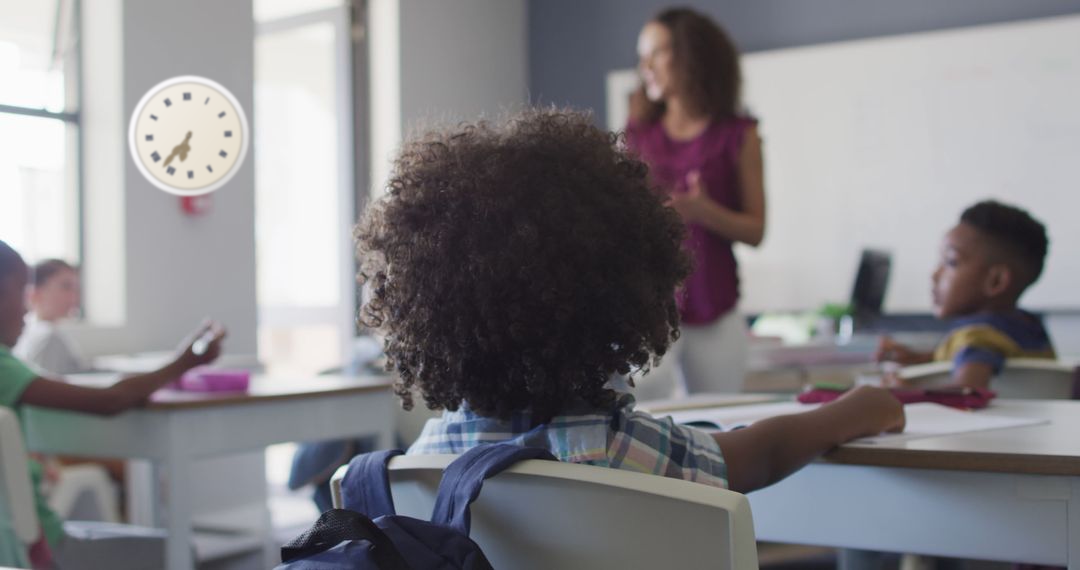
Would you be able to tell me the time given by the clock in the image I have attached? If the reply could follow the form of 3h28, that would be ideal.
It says 6h37
